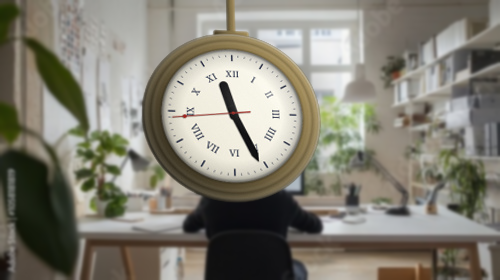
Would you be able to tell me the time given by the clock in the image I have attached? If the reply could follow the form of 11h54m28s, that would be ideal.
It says 11h25m44s
